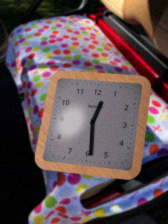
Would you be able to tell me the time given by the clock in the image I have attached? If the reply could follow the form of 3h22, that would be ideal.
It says 12h29
